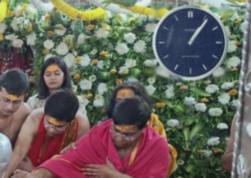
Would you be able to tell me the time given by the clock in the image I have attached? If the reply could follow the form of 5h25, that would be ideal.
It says 1h06
